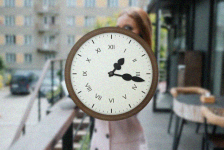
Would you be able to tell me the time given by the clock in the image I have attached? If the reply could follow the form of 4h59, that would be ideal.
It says 1h17
